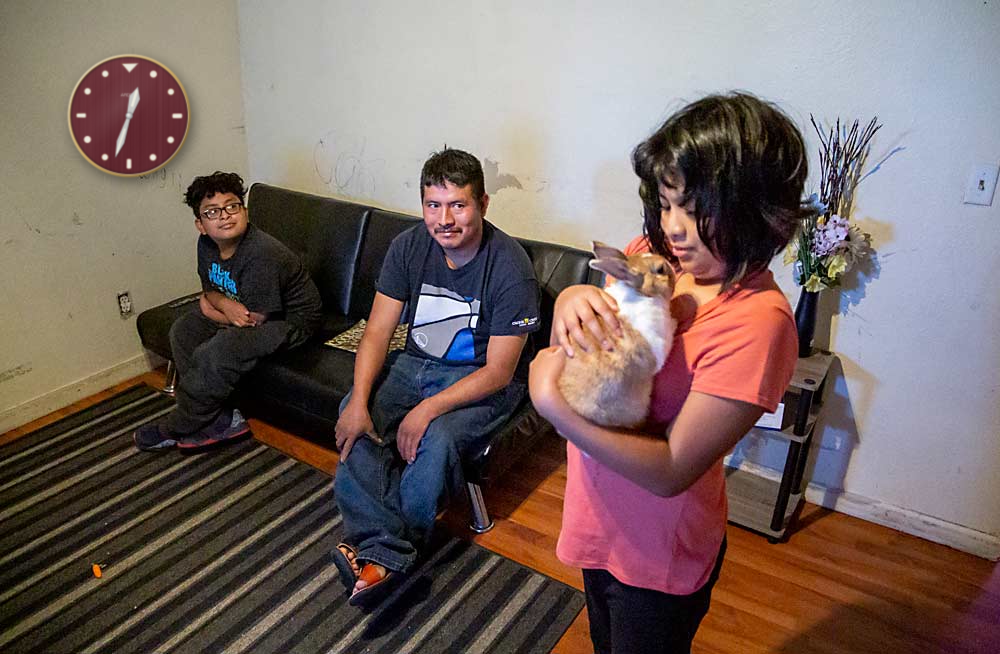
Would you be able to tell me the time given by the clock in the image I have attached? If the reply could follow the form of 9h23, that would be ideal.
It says 12h33
